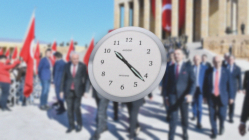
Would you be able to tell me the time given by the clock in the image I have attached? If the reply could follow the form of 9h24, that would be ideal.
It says 10h22
